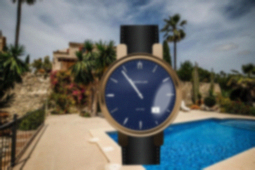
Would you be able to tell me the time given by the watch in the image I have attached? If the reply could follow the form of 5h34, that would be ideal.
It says 10h54
